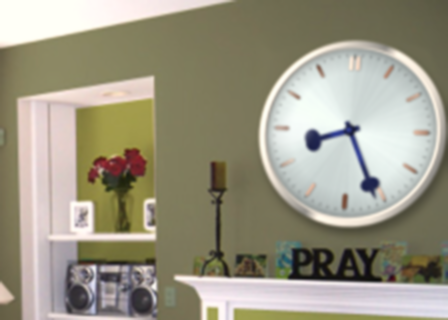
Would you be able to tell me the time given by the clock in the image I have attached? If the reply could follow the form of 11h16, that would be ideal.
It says 8h26
